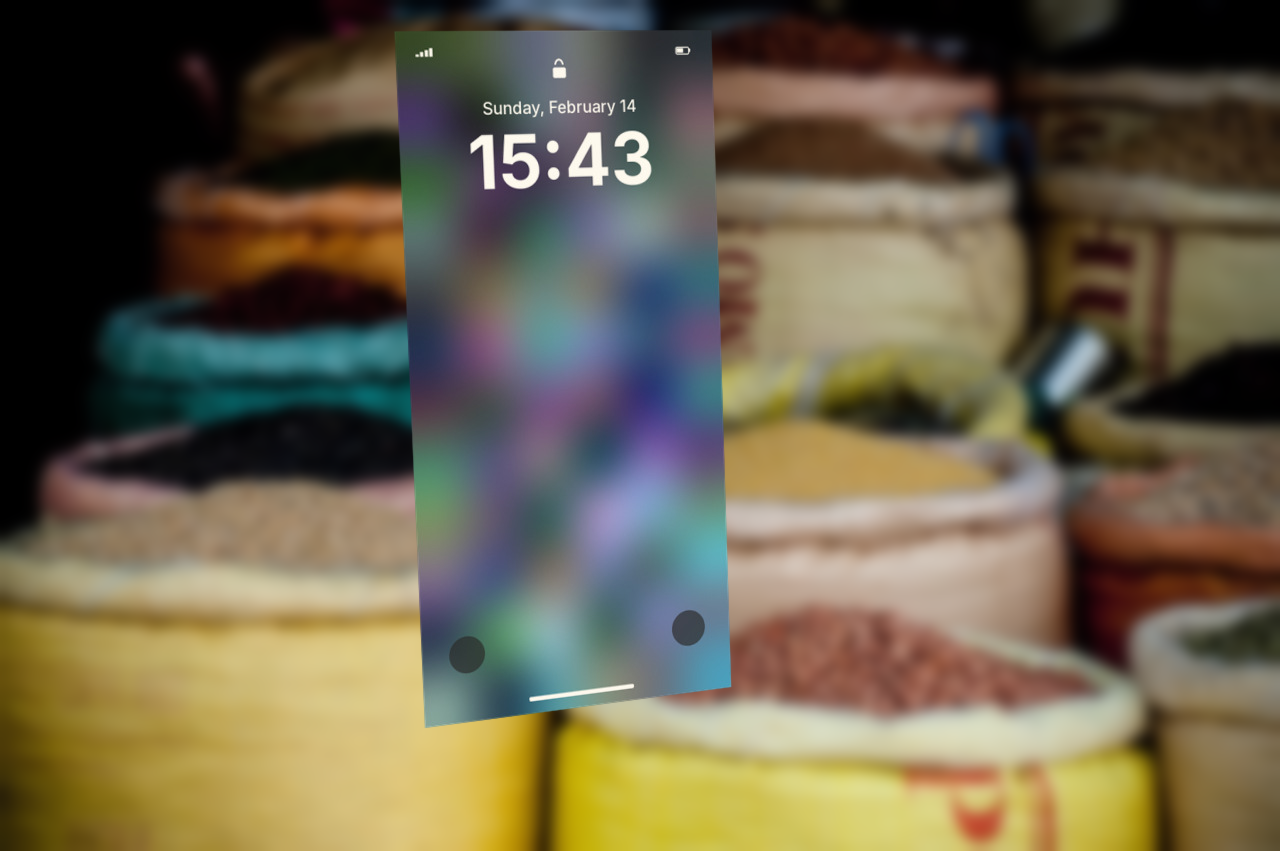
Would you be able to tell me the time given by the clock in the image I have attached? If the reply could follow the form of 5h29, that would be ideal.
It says 15h43
